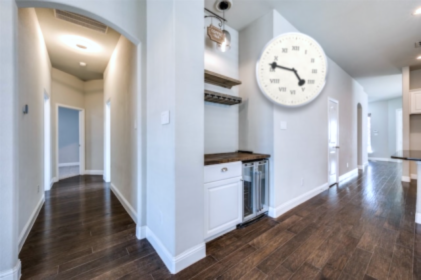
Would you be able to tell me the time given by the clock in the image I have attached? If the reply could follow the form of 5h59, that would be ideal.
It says 4h47
